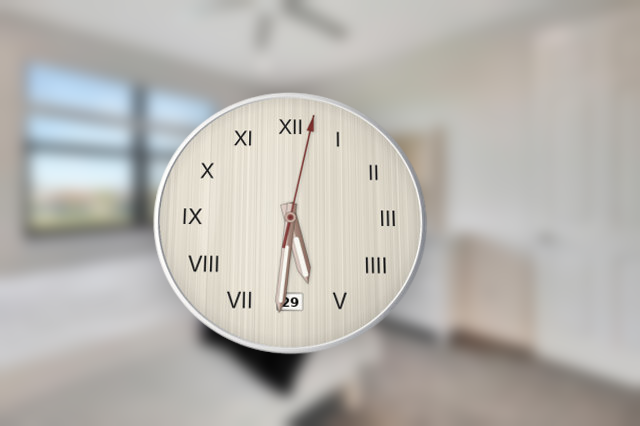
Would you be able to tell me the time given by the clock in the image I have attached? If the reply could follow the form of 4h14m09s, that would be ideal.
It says 5h31m02s
